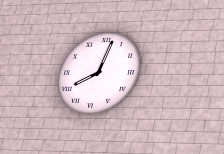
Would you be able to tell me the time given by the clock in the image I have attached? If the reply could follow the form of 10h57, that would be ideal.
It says 8h02
